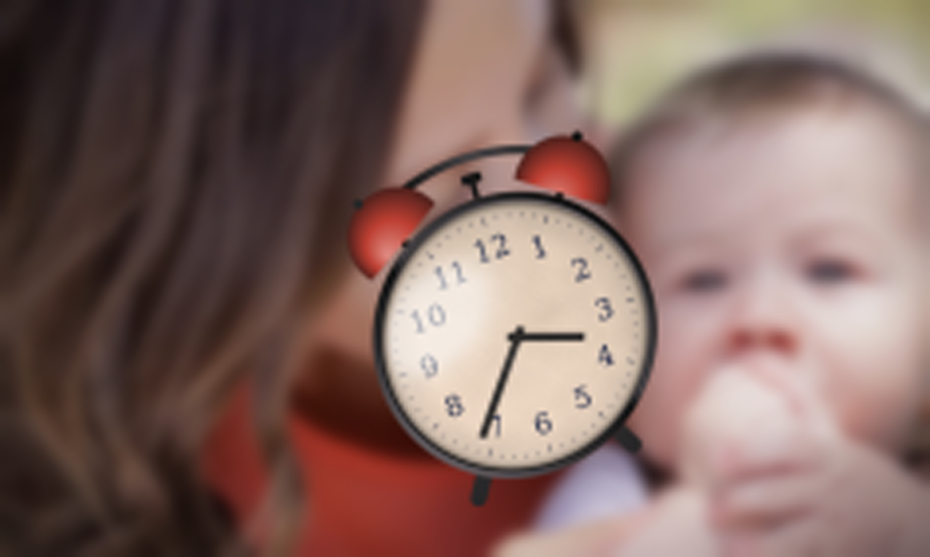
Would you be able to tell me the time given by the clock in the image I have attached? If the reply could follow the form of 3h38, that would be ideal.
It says 3h36
